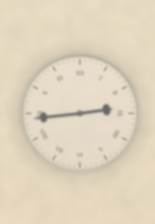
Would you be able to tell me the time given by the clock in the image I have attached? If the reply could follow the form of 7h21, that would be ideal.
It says 2h44
